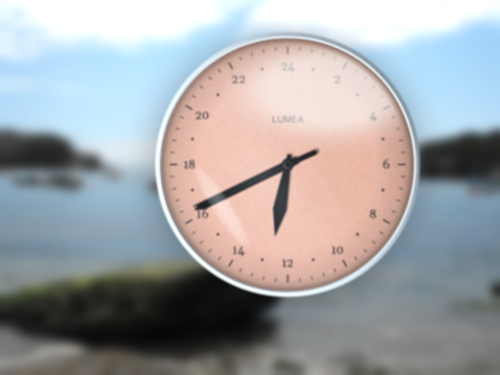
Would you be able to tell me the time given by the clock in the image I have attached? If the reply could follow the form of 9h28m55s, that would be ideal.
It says 12h40m41s
